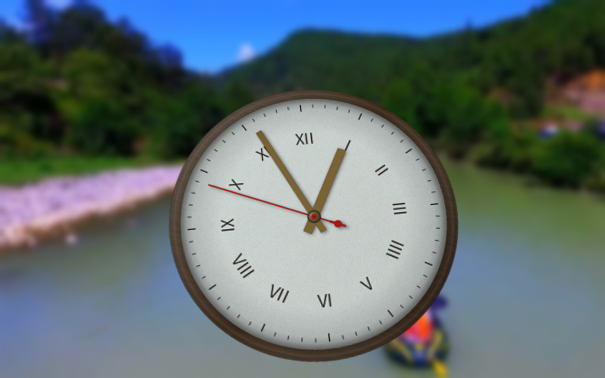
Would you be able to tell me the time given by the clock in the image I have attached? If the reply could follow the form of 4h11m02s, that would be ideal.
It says 12h55m49s
